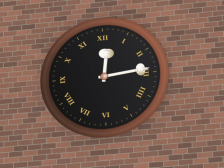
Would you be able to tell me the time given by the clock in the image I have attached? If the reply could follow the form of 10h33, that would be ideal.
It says 12h14
